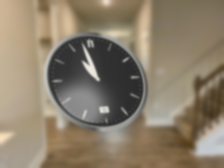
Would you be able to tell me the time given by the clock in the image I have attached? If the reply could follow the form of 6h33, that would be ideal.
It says 10h58
